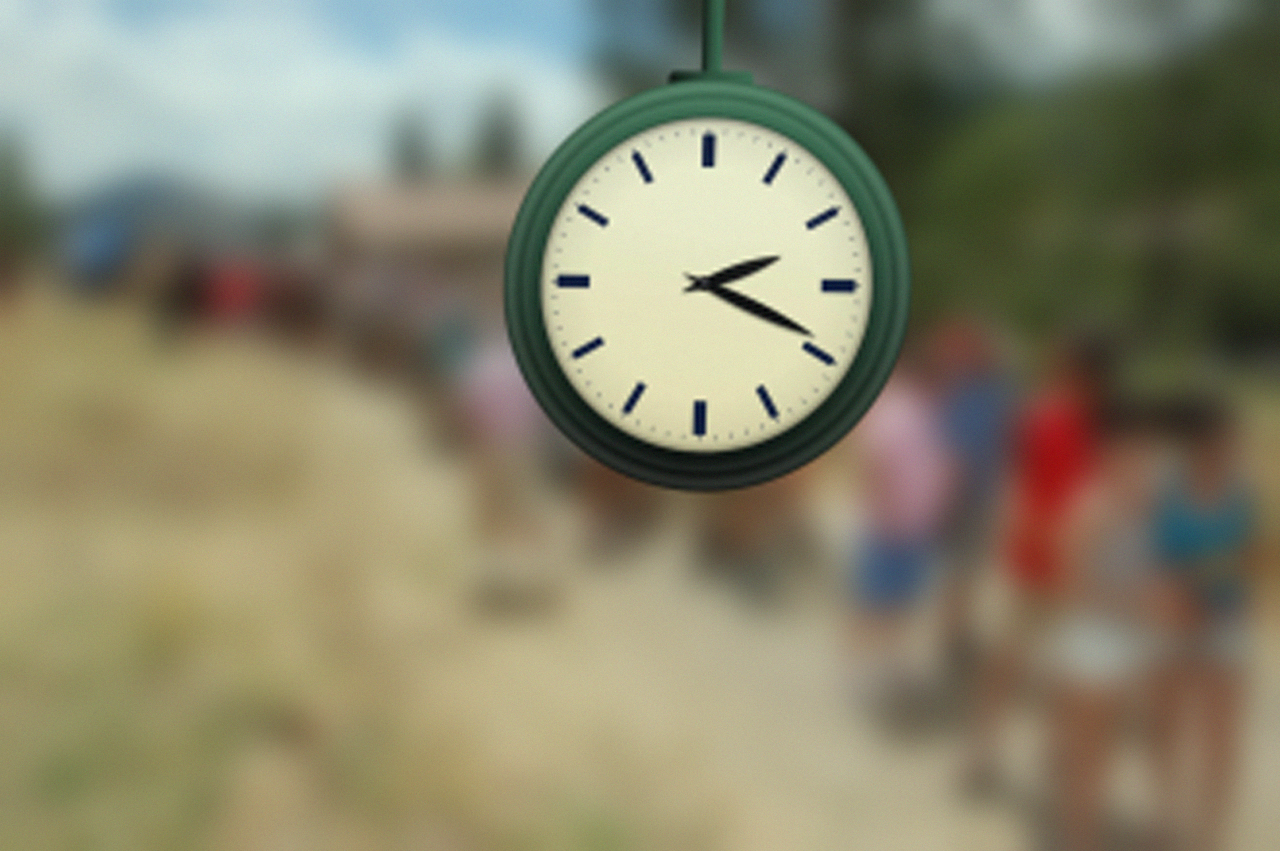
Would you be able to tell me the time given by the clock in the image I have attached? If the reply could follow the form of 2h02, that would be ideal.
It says 2h19
